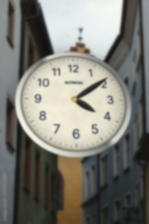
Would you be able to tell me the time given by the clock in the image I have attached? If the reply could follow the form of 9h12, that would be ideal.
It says 4h09
